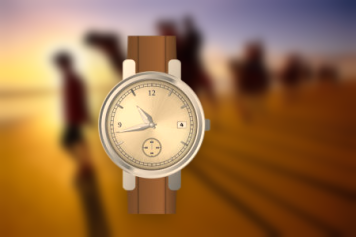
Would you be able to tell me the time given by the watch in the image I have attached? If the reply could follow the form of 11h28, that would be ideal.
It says 10h43
